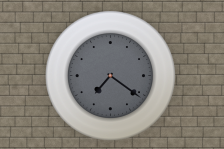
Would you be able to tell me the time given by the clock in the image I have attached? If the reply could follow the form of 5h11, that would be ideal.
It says 7h21
